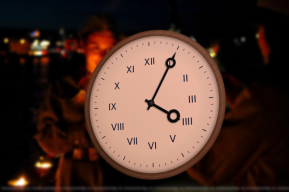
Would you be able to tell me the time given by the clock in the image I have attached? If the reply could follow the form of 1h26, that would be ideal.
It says 4h05
